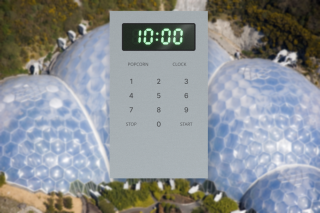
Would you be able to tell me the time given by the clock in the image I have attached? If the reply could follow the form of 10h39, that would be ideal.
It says 10h00
